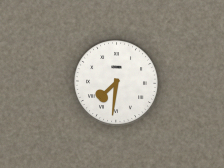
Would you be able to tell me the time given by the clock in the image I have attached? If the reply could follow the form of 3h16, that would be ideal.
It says 7h31
